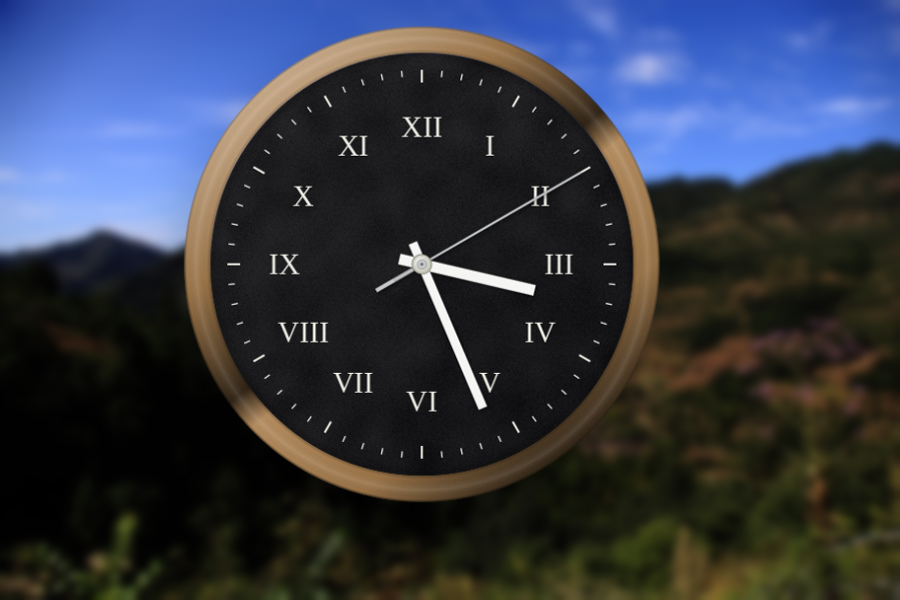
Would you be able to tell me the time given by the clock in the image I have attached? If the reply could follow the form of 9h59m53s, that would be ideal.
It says 3h26m10s
